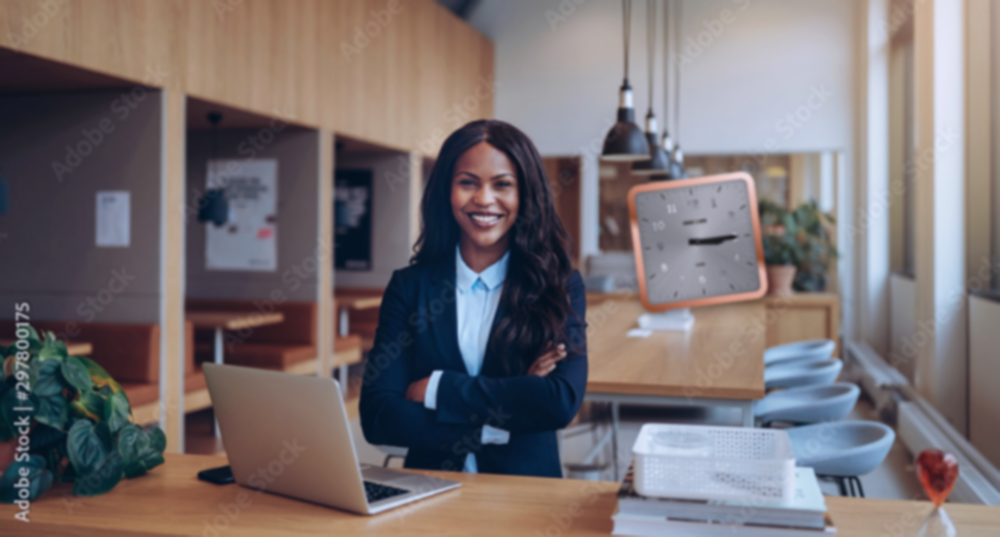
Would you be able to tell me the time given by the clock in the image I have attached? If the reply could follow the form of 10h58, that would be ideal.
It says 3h15
